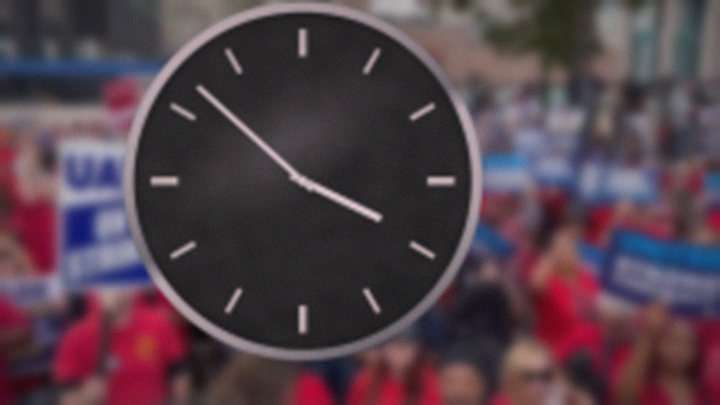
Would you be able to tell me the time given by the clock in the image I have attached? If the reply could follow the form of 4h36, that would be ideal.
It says 3h52
